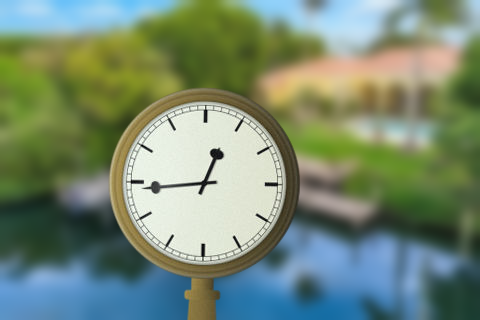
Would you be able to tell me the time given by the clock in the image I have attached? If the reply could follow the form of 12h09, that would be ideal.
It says 12h44
